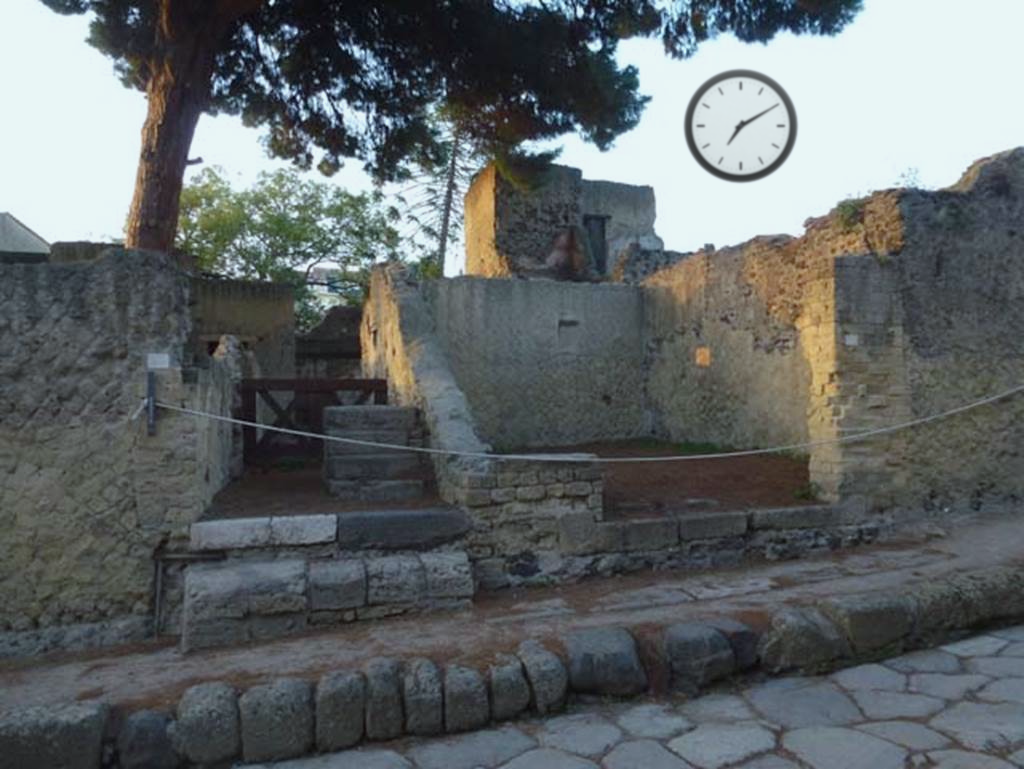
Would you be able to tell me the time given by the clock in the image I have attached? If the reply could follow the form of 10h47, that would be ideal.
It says 7h10
